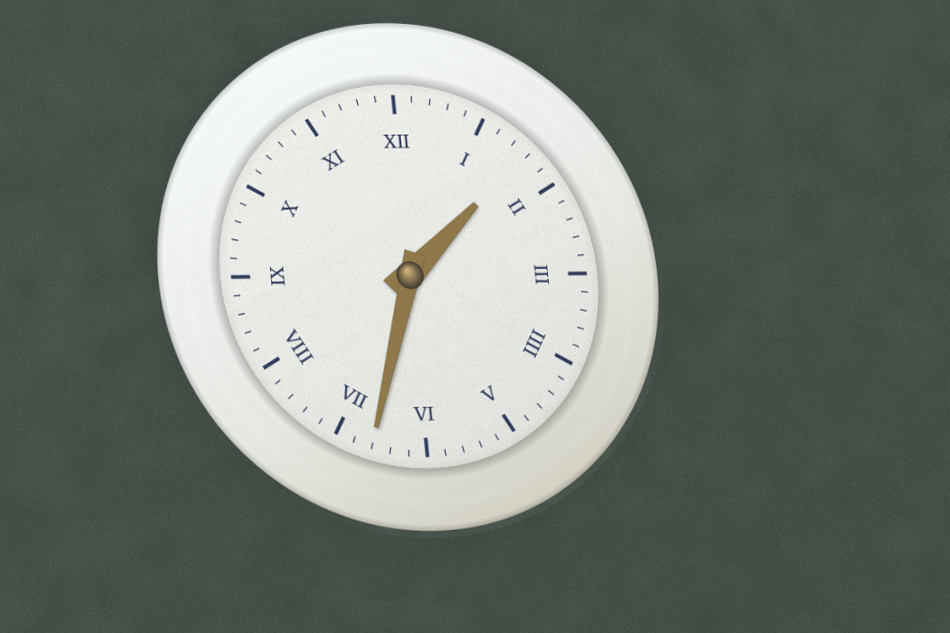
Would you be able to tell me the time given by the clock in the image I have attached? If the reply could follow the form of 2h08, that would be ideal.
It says 1h33
